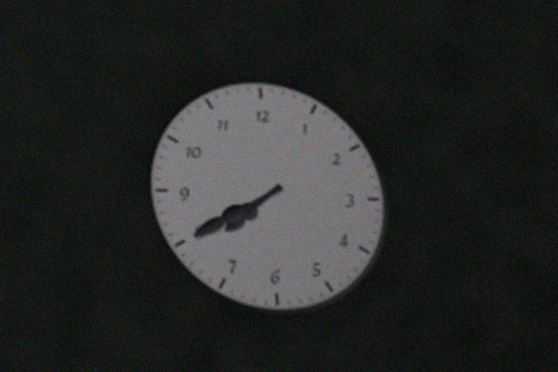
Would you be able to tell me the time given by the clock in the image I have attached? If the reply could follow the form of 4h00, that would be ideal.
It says 7h40
